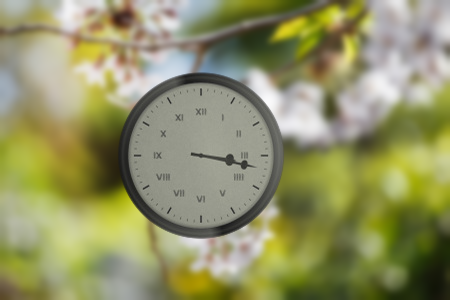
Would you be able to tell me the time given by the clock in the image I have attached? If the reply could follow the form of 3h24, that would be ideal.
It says 3h17
